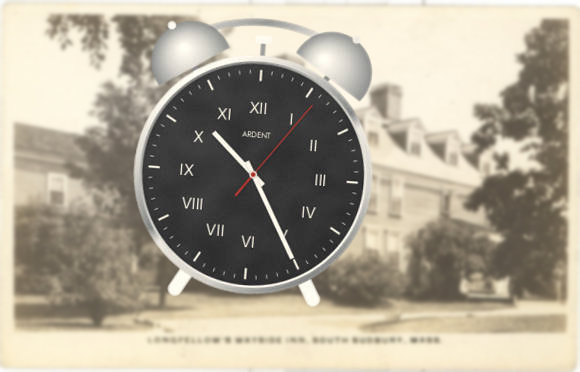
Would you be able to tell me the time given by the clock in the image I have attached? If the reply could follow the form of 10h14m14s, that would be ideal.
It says 10h25m06s
